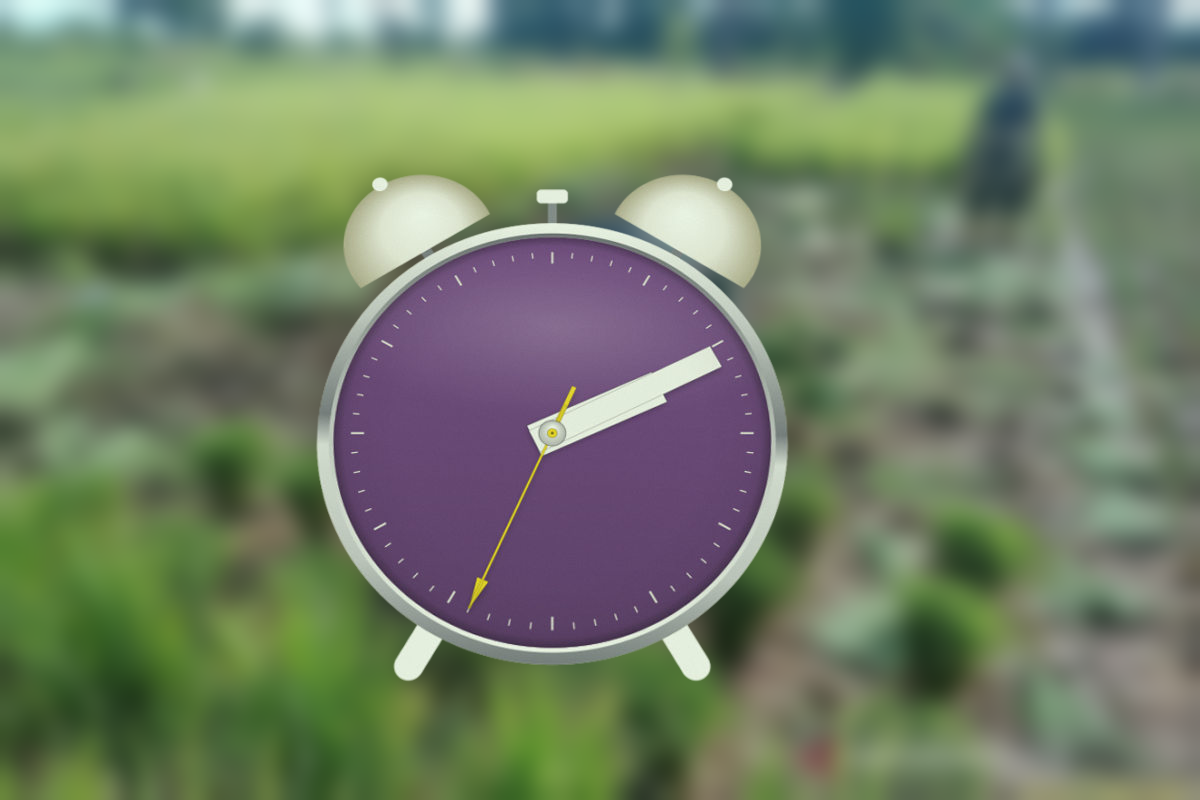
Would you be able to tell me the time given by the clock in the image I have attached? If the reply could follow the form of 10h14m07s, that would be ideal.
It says 2h10m34s
